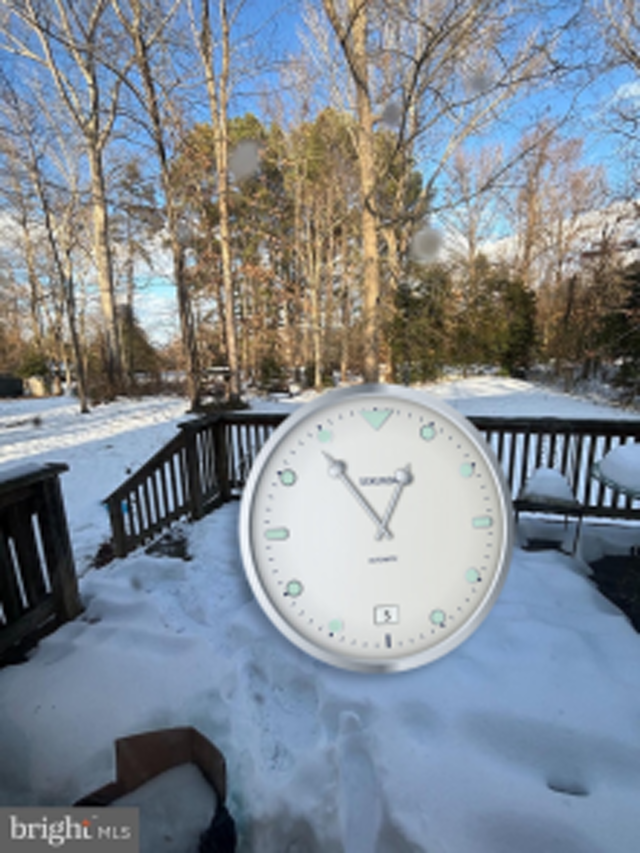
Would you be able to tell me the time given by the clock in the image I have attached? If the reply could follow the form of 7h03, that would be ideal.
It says 12h54
